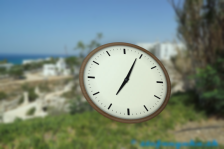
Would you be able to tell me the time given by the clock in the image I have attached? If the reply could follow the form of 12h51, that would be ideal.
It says 7h04
